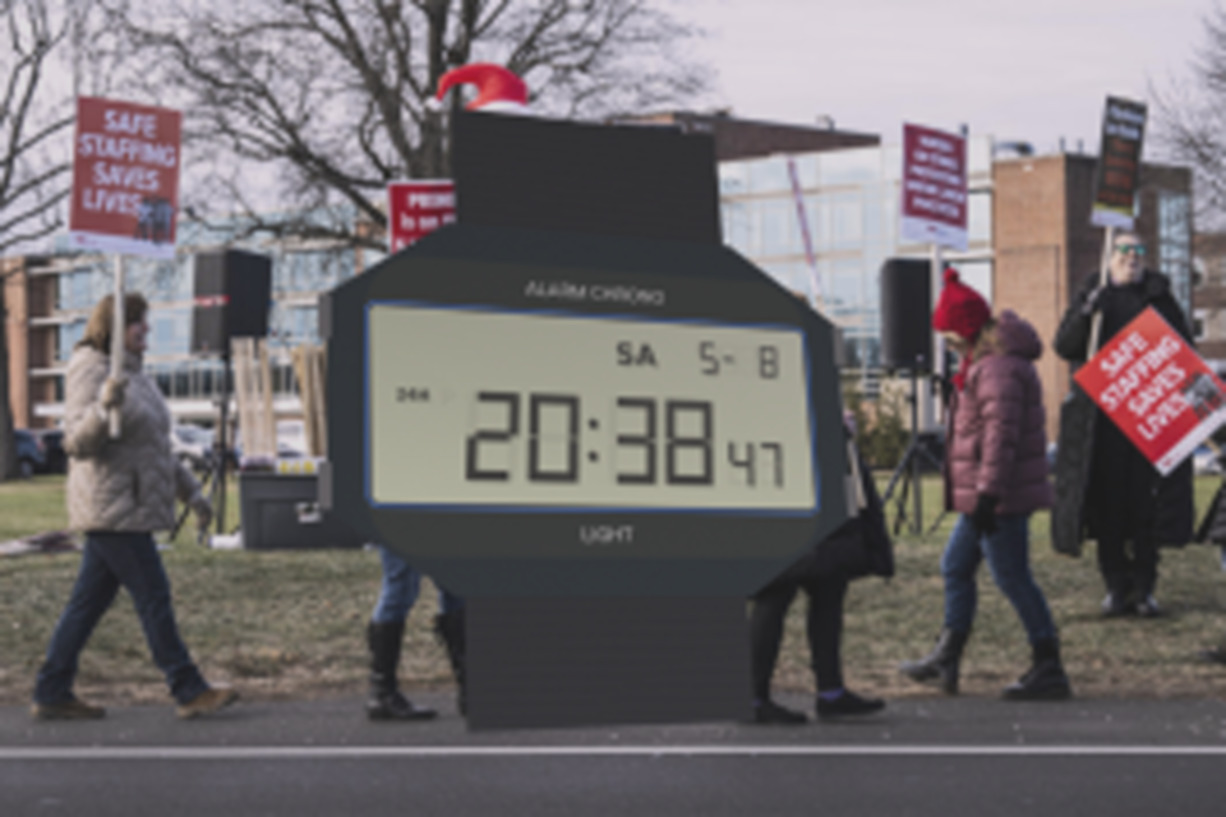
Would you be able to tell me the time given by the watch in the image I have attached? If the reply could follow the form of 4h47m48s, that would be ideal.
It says 20h38m47s
